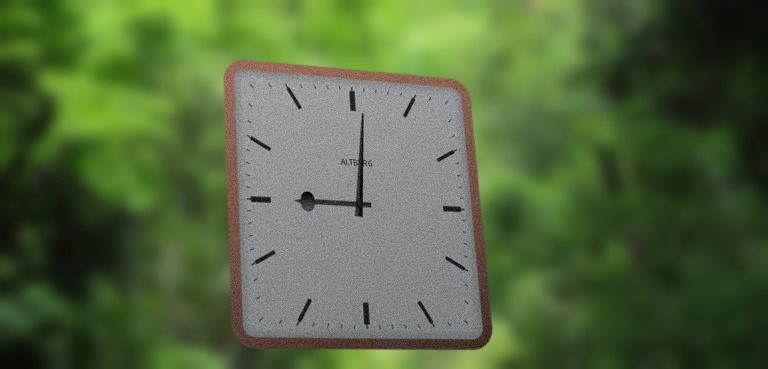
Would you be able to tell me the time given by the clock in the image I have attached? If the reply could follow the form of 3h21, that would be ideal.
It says 9h01
